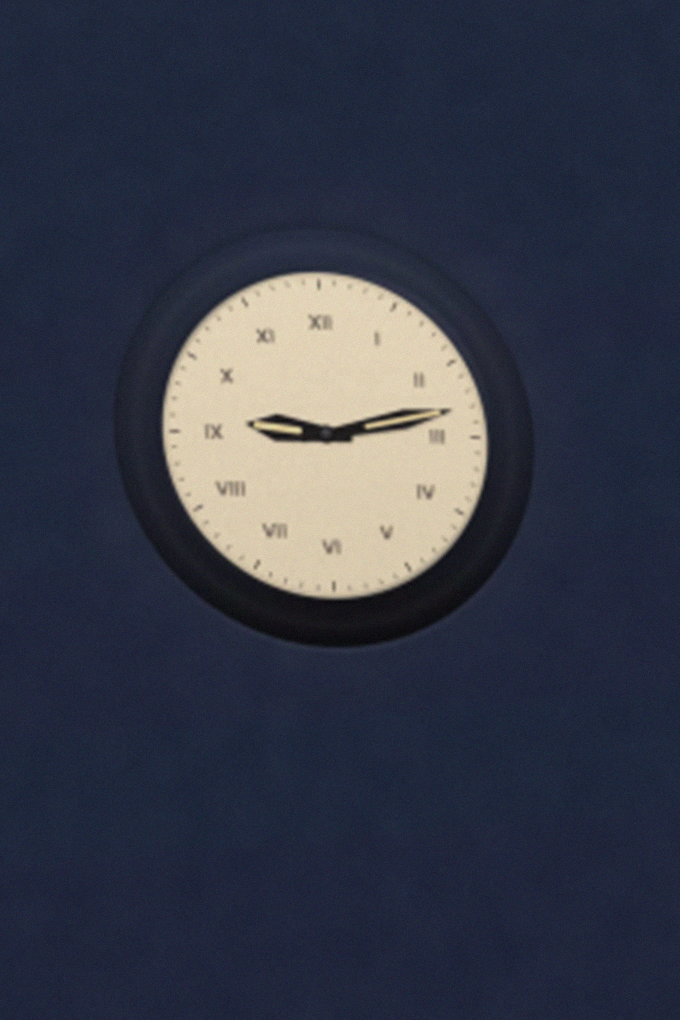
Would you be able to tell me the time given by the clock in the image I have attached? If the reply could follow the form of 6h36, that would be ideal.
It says 9h13
